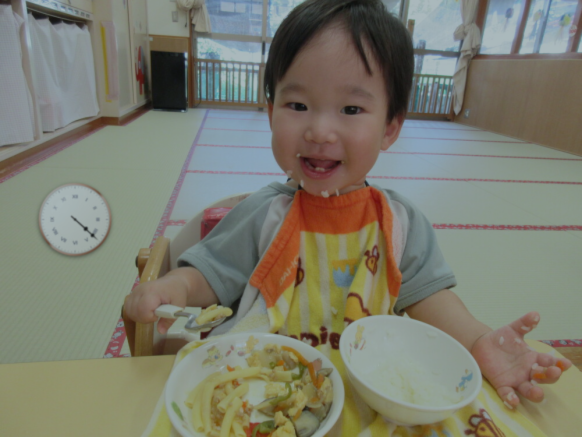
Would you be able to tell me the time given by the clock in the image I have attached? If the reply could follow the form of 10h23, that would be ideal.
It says 4h22
